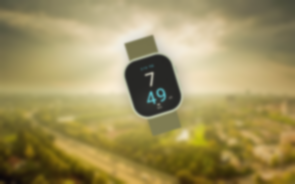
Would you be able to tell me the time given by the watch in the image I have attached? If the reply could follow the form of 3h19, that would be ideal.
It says 7h49
